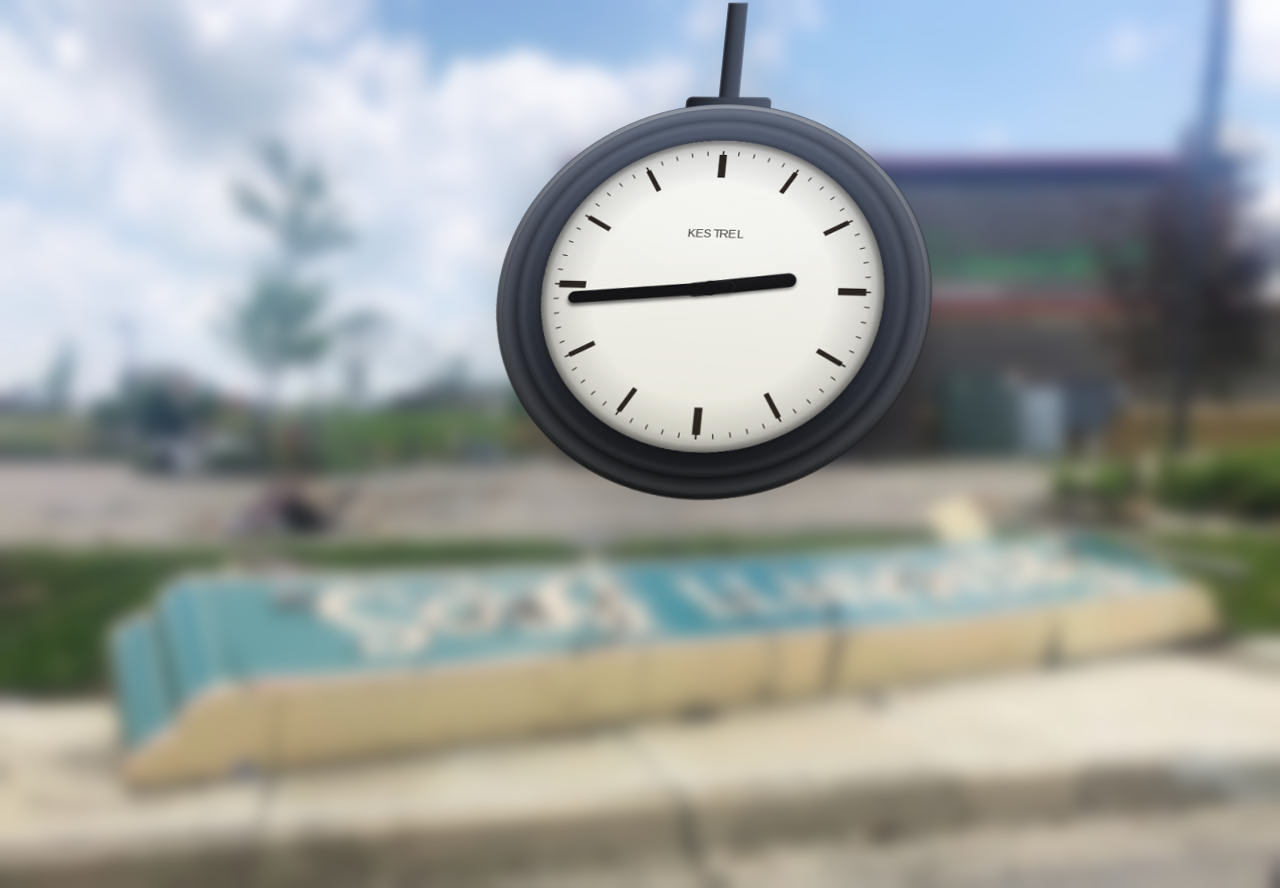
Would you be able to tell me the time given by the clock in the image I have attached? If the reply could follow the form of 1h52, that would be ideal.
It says 2h44
